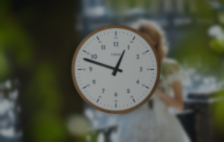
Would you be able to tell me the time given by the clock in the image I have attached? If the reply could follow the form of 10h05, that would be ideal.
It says 12h48
